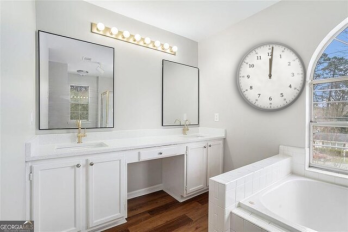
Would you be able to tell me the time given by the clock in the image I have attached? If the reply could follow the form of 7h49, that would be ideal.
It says 12h01
